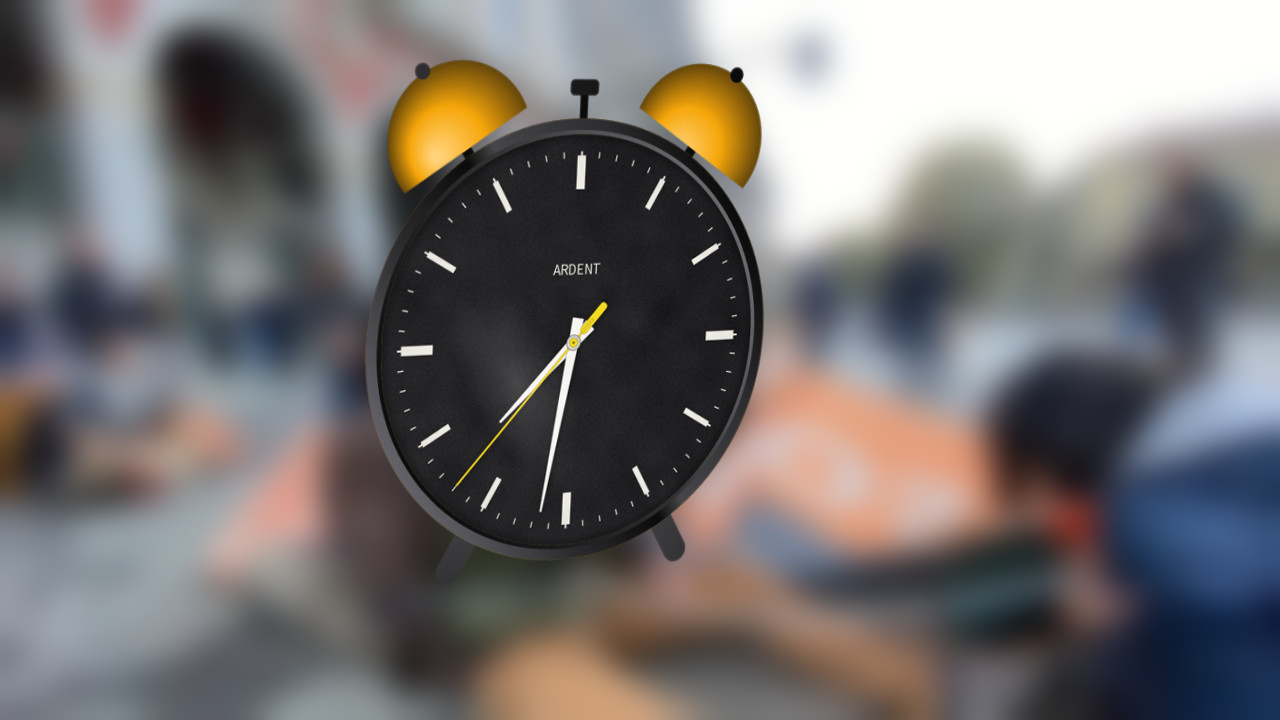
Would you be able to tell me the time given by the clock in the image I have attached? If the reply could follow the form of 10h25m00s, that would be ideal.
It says 7h31m37s
